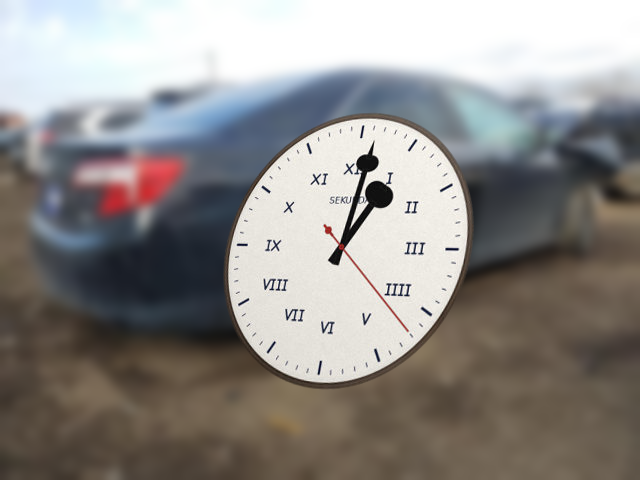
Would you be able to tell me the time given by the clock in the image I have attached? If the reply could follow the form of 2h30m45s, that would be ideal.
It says 1h01m22s
